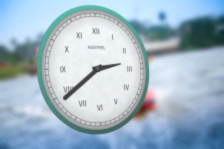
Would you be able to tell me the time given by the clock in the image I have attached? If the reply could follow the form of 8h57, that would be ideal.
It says 2h39
